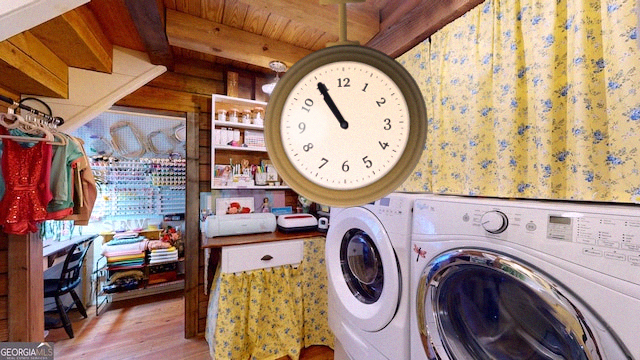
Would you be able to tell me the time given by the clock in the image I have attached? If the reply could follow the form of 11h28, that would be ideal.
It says 10h55
